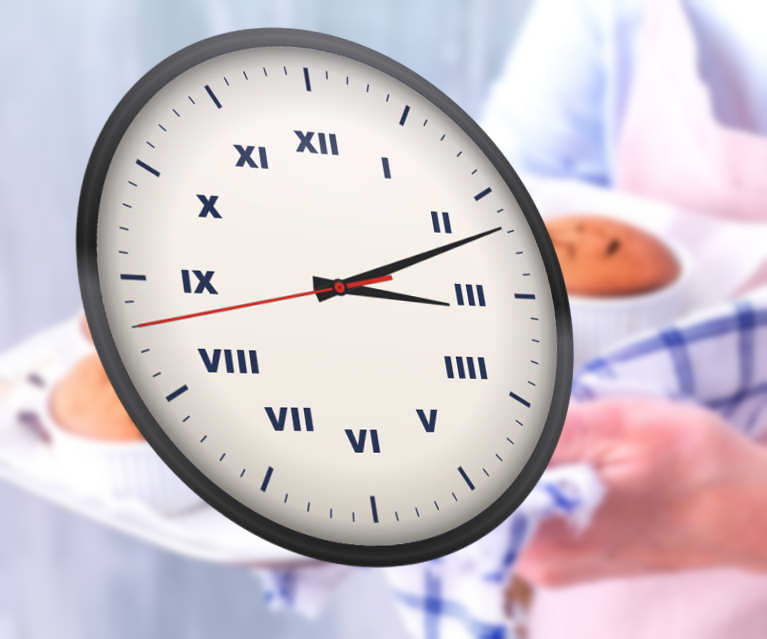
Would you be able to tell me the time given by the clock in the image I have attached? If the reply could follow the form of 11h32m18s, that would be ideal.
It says 3h11m43s
